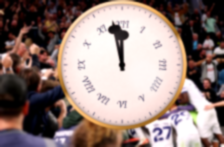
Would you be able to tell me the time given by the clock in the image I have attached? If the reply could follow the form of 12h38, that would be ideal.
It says 11h58
